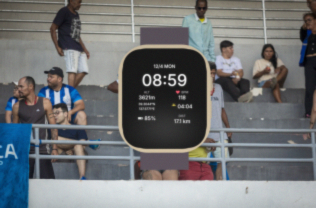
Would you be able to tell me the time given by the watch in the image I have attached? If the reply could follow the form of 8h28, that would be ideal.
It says 8h59
